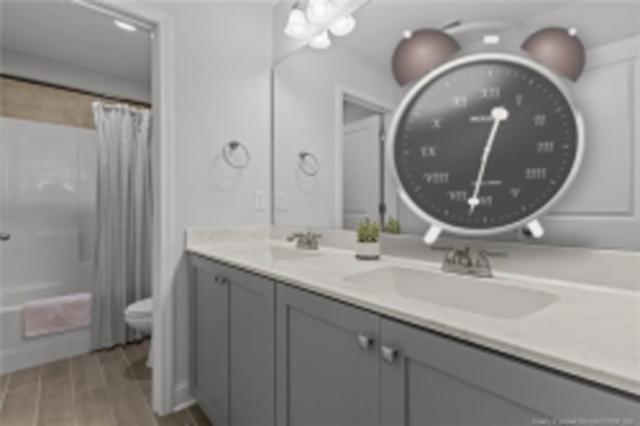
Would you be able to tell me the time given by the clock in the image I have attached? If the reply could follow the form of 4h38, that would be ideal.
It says 12h32
